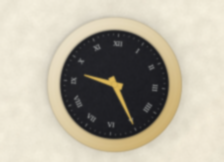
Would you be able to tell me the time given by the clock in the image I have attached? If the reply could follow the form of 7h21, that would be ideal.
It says 9h25
